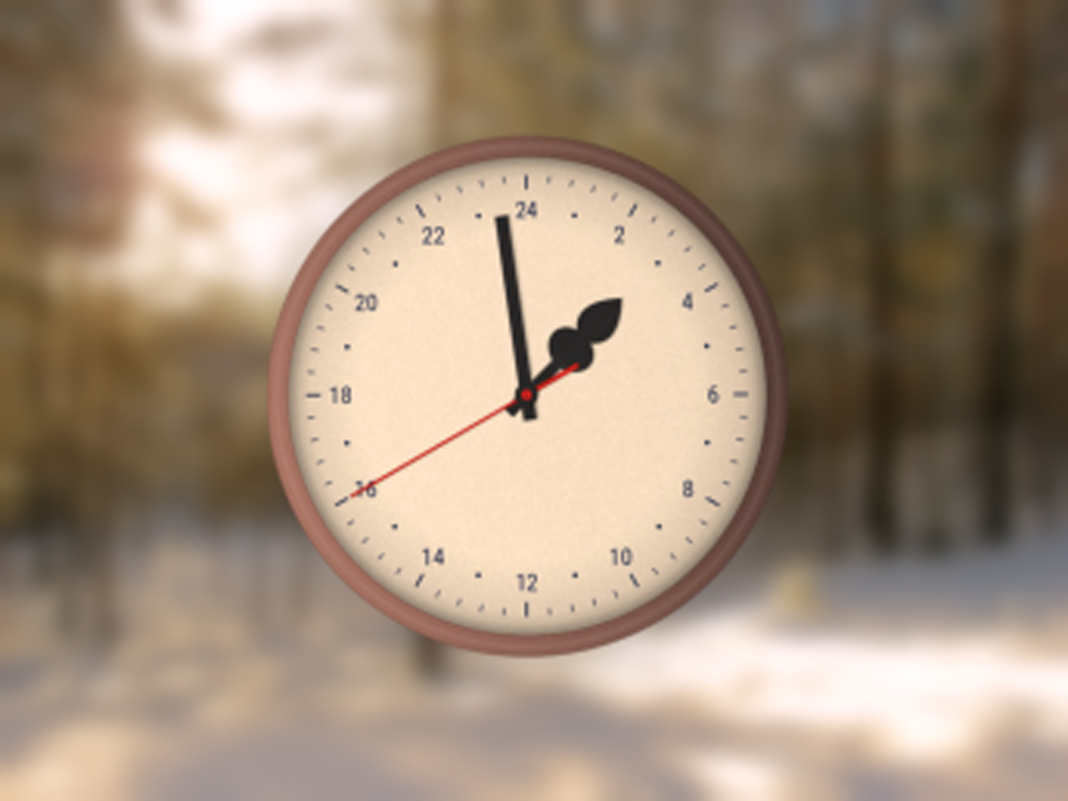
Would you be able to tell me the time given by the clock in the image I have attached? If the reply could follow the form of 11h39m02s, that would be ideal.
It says 2h58m40s
